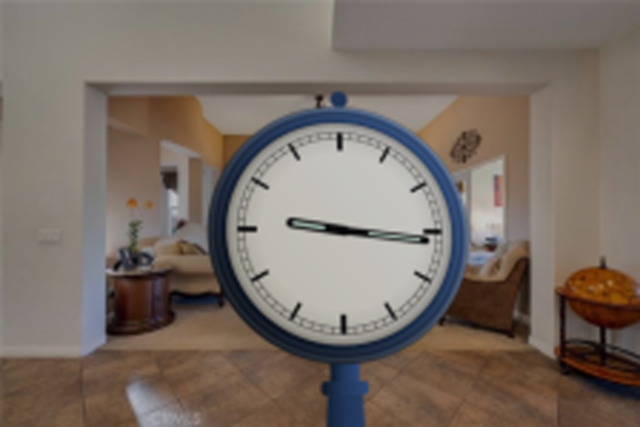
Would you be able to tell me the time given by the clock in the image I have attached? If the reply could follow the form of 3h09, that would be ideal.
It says 9h16
